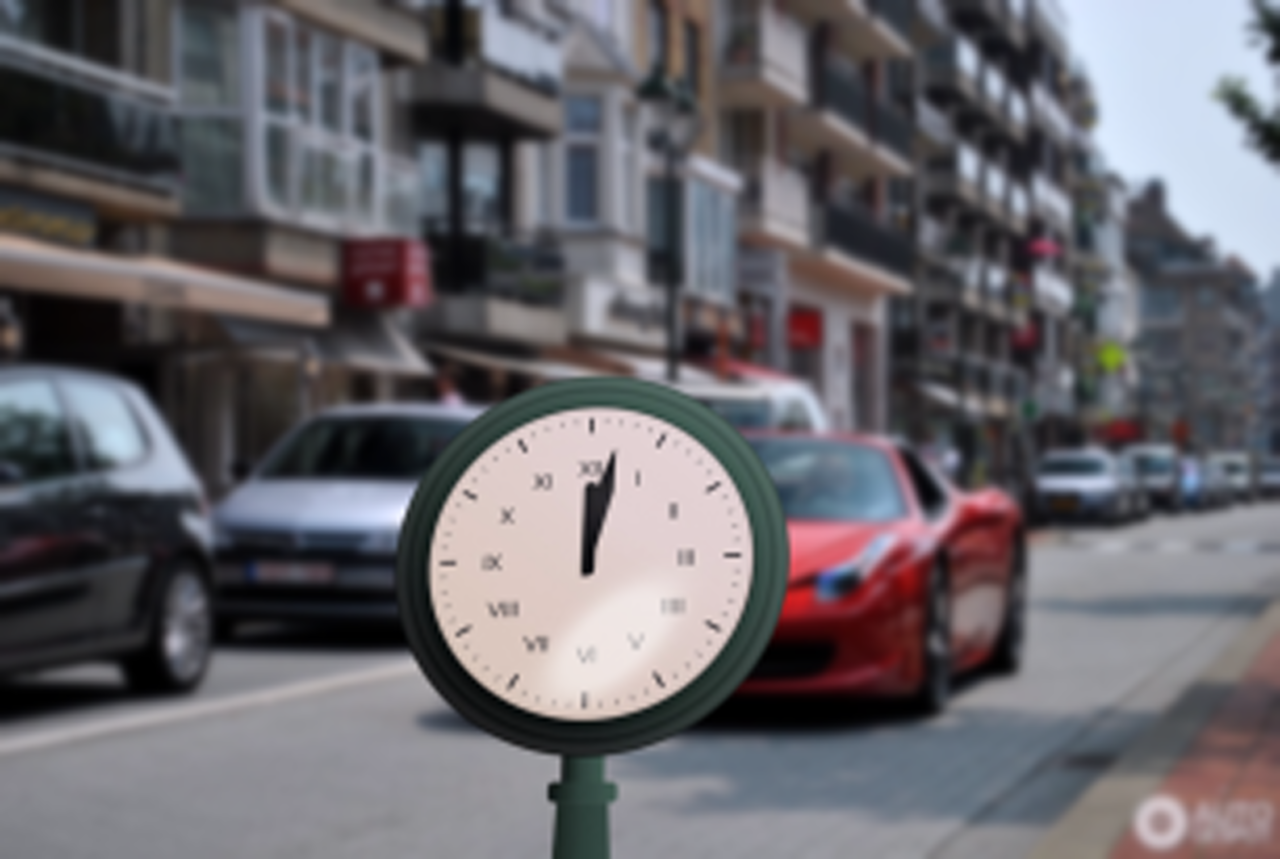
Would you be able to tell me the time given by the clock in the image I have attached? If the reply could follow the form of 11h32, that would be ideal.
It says 12h02
